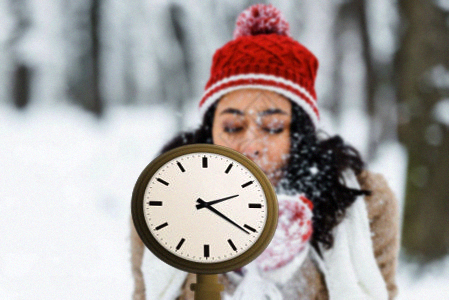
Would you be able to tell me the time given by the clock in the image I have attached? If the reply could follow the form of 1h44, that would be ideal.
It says 2h21
